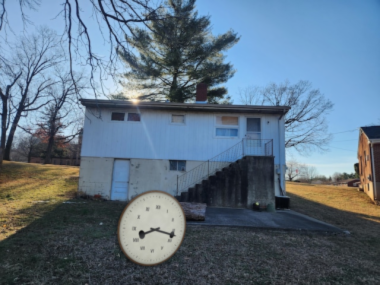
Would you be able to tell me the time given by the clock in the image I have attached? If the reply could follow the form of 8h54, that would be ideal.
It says 8h17
